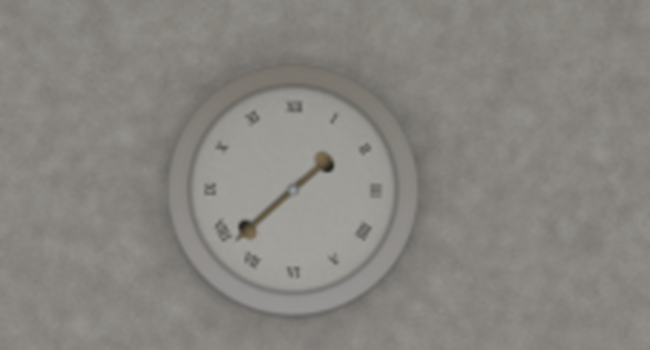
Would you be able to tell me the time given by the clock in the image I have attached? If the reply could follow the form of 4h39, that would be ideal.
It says 1h38
